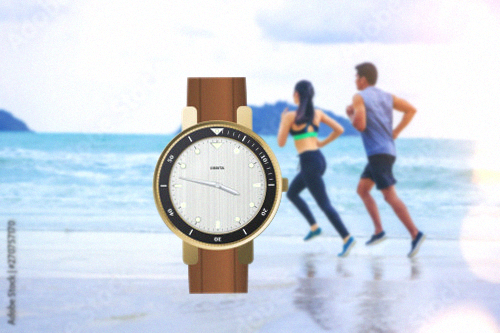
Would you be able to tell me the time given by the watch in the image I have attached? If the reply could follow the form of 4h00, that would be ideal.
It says 3h47
